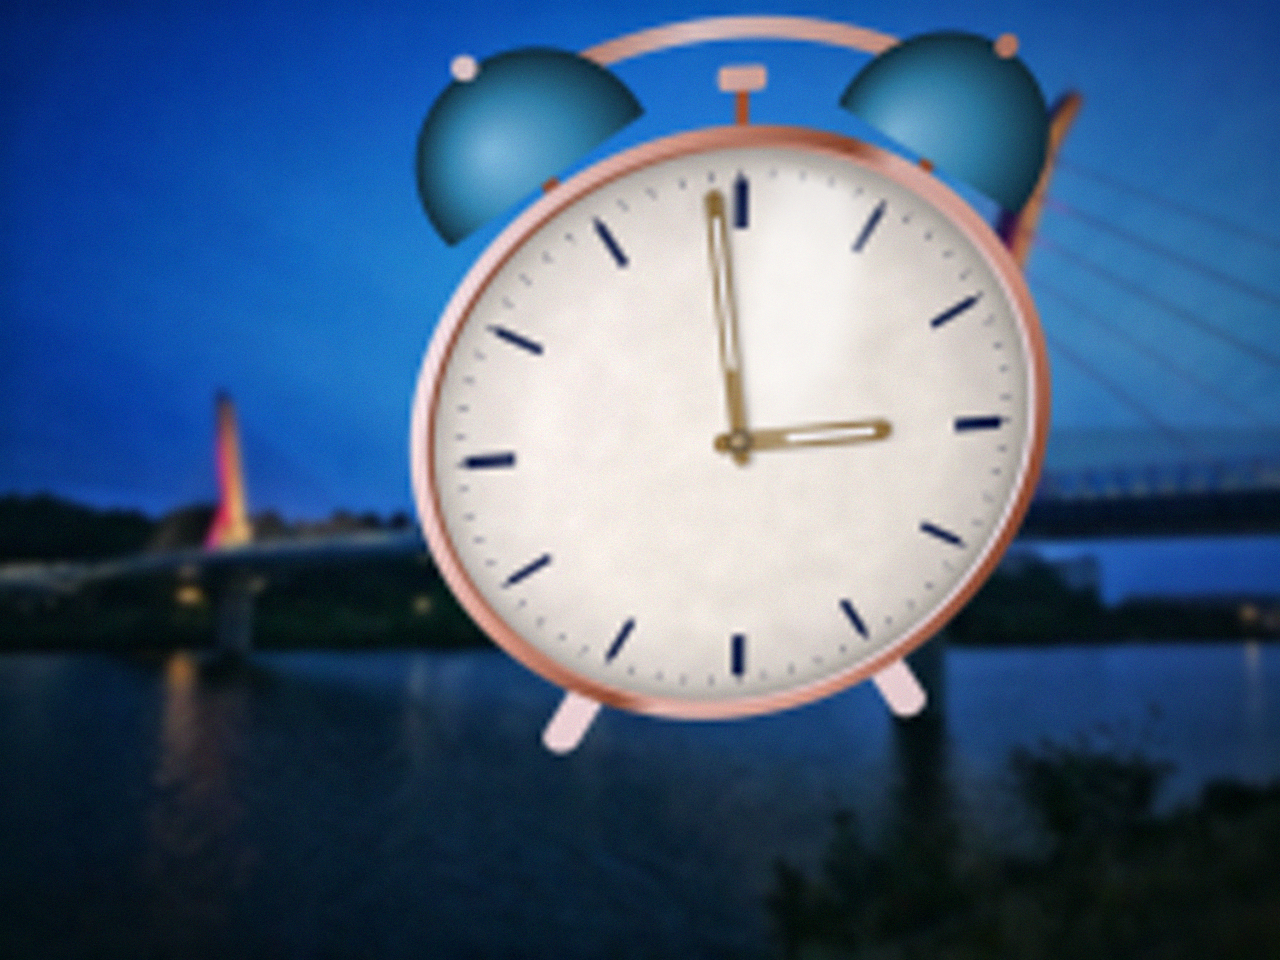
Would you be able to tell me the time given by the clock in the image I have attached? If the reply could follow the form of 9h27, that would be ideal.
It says 2h59
